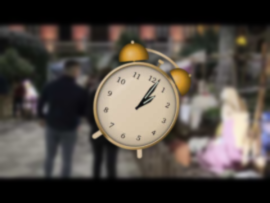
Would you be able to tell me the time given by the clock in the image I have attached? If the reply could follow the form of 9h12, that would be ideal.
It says 1h02
